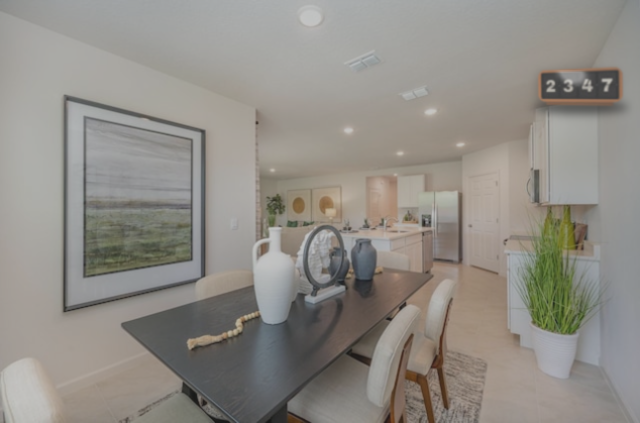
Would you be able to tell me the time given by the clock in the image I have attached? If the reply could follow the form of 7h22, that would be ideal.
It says 23h47
